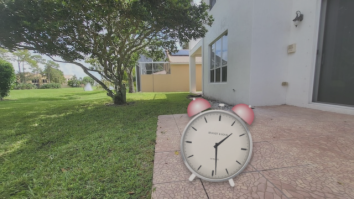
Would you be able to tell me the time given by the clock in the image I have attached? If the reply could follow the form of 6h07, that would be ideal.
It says 1h29
